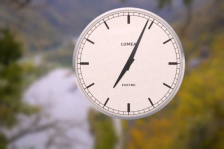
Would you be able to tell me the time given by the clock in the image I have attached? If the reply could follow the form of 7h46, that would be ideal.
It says 7h04
